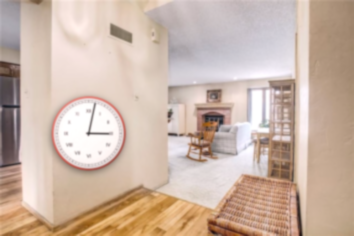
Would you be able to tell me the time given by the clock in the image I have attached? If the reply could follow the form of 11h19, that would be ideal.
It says 3h02
